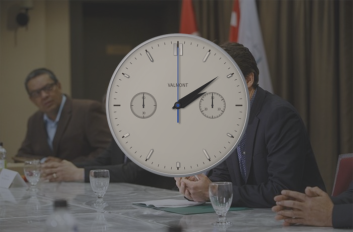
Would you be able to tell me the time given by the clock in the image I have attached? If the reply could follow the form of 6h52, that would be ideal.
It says 2h09
